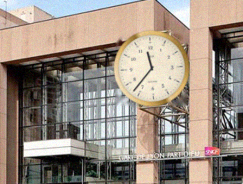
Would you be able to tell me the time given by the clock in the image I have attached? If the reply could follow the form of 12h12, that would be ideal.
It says 11h37
